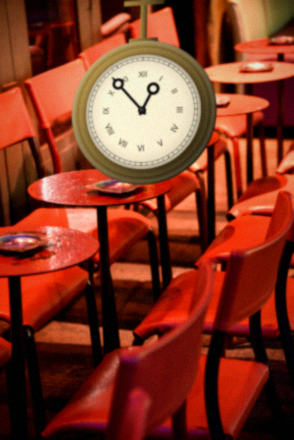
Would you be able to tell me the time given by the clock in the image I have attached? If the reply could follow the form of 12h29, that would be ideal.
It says 12h53
